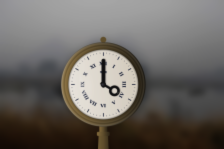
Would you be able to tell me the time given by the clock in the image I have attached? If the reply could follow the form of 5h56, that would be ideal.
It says 4h00
